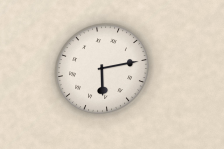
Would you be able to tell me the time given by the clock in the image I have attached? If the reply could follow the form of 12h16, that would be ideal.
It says 5h10
